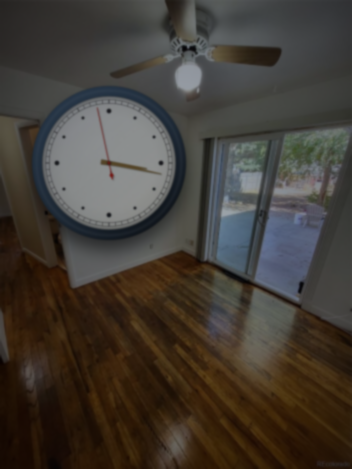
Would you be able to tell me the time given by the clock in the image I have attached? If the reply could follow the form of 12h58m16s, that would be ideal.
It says 3h16m58s
